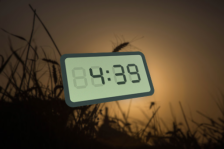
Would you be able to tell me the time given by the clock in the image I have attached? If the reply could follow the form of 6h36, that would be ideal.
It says 4h39
